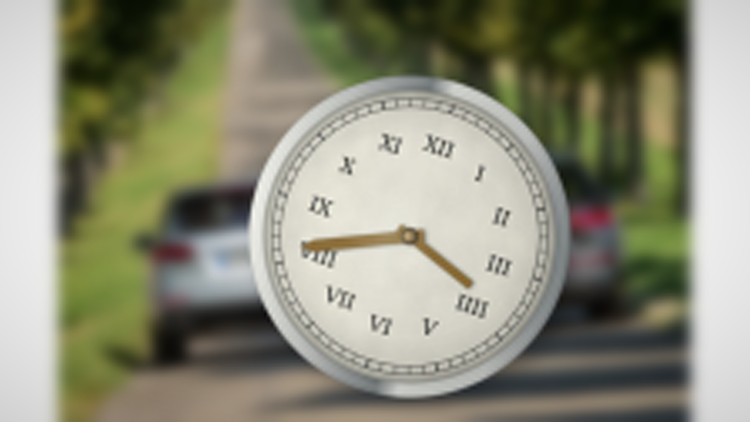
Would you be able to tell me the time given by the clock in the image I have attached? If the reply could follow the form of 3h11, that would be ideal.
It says 3h41
